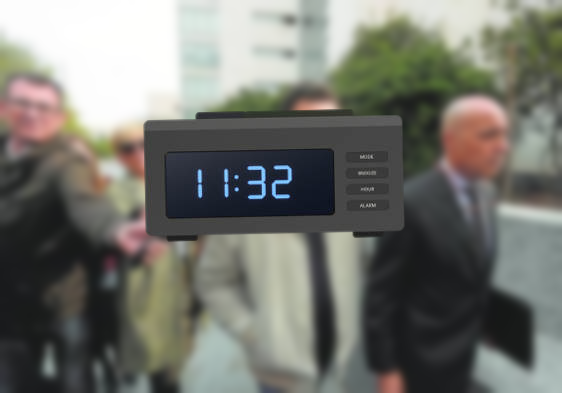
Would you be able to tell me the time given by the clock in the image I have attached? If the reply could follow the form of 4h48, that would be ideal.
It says 11h32
